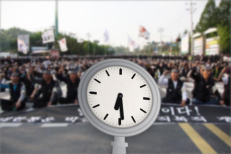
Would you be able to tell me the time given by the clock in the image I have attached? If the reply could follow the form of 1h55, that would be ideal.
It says 6h29
